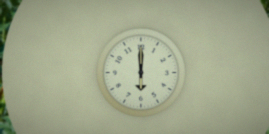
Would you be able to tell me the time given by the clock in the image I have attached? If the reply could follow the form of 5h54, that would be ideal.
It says 6h00
